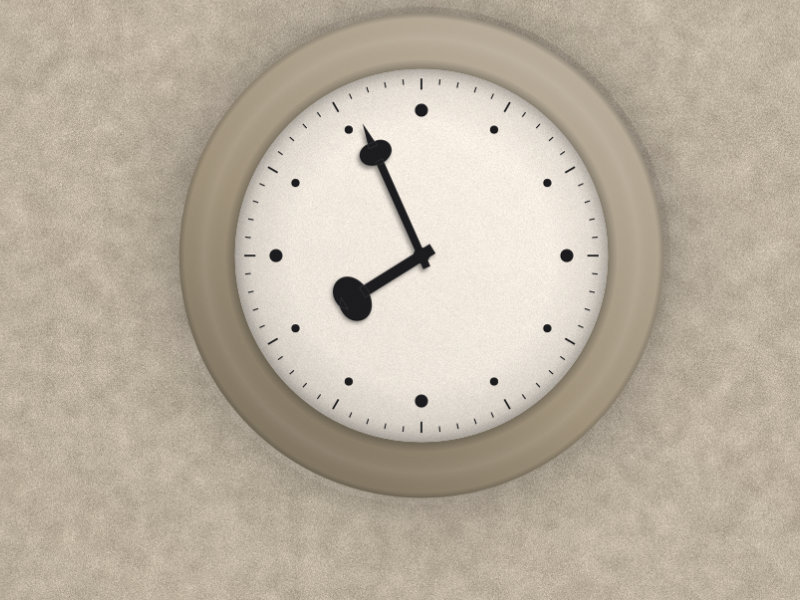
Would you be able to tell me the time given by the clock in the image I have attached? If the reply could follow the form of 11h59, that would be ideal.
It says 7h56
